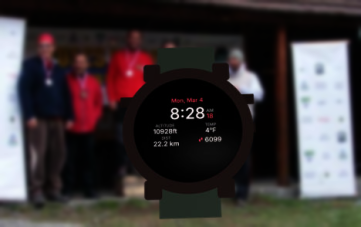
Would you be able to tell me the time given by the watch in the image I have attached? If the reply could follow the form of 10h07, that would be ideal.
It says 8h28
